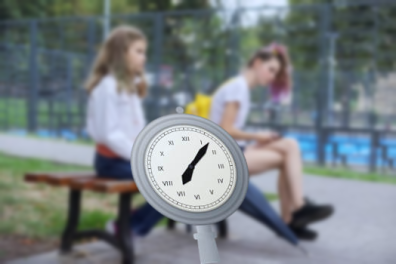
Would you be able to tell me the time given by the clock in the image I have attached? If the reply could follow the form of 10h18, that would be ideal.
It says 7h07
